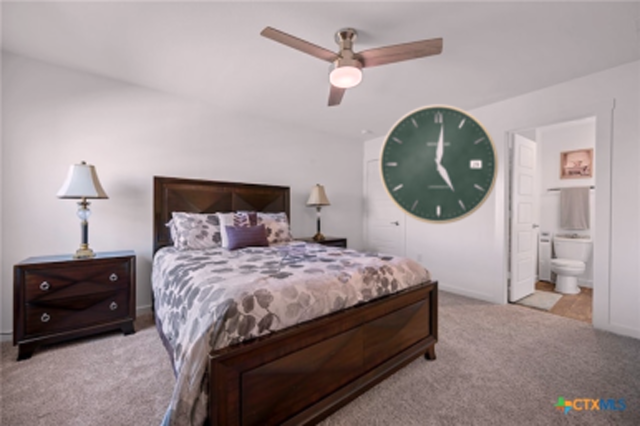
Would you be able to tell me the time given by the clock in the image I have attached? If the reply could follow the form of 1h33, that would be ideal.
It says 5h01
